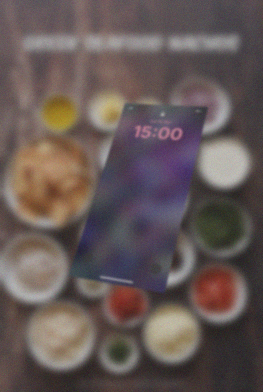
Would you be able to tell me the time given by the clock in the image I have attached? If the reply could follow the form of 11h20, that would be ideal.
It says 15h00
